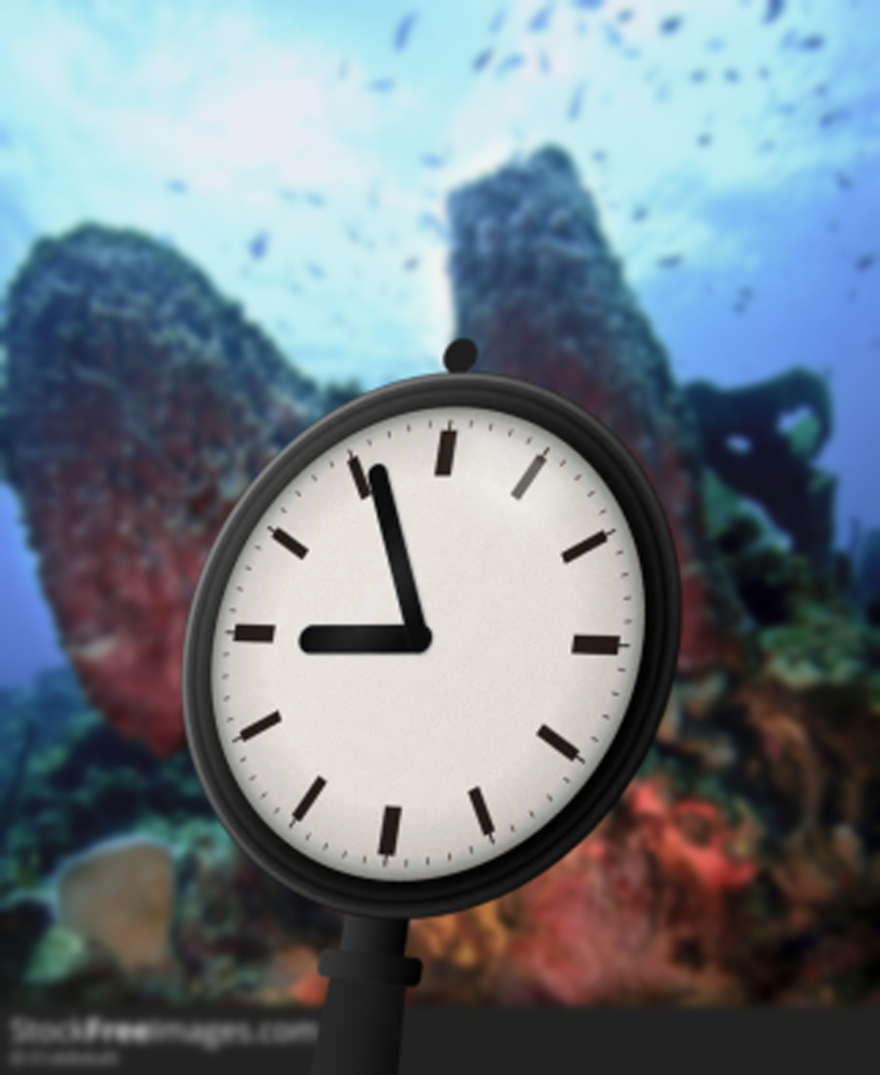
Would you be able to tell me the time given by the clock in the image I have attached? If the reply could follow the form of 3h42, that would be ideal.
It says 8h56
